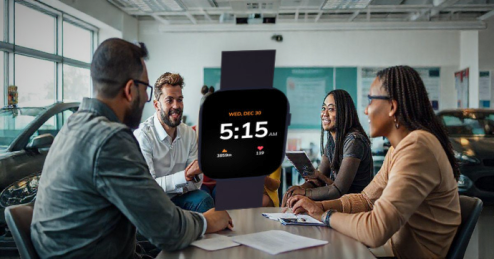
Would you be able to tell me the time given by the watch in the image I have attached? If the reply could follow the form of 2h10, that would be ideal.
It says 5h15
